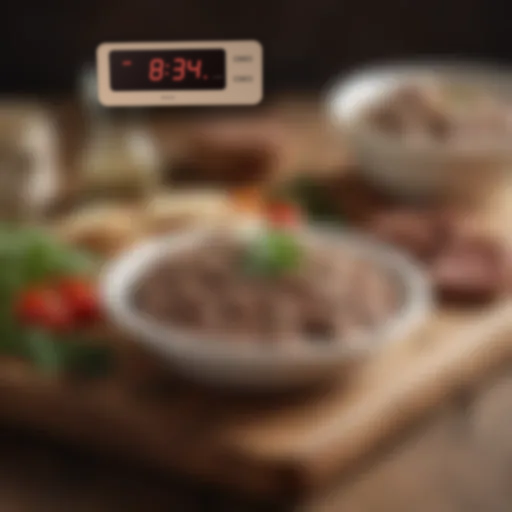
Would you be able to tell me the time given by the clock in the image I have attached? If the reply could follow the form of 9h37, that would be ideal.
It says 8h34
